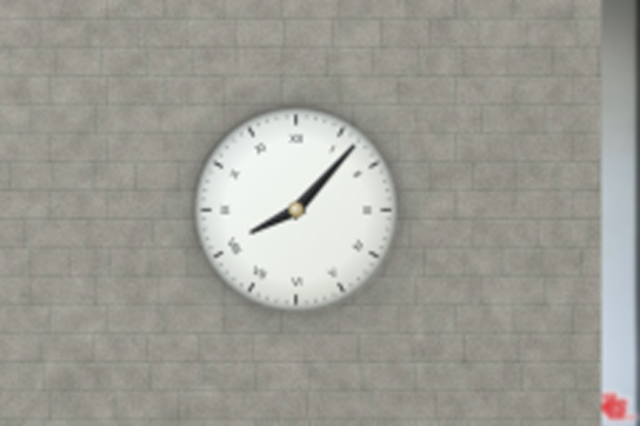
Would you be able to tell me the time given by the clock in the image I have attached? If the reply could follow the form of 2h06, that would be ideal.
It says 8h07
